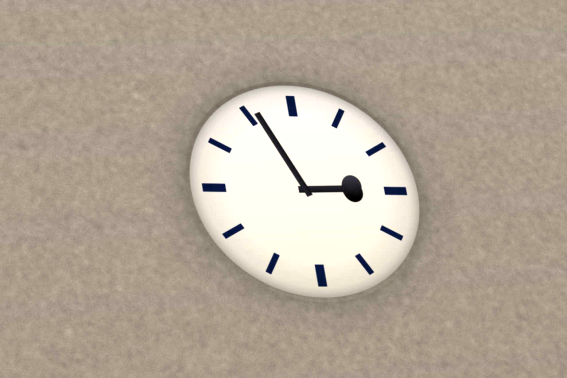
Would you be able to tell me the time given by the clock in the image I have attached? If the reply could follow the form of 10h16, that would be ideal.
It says 2h56
